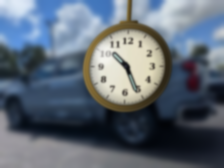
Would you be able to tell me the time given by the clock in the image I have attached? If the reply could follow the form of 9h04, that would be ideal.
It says 10h26
